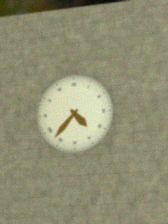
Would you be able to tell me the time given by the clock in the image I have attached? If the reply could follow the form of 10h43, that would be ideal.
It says 4h37
